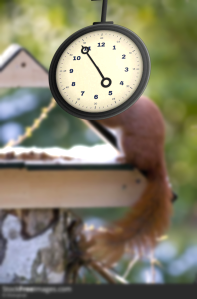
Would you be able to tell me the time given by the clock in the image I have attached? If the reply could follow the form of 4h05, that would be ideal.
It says 4h54
